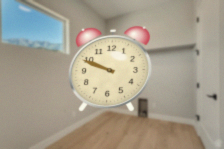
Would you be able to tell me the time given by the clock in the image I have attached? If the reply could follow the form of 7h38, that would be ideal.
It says 9h49
